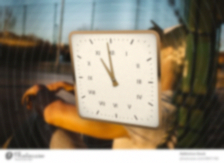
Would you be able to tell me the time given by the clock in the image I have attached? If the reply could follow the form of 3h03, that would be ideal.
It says 10h59
